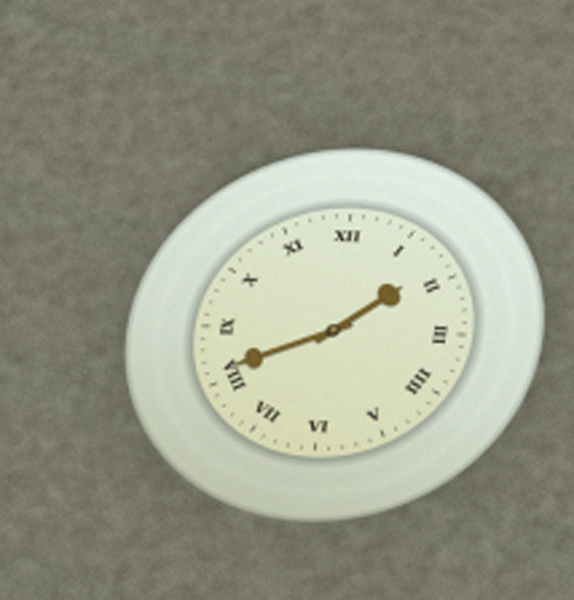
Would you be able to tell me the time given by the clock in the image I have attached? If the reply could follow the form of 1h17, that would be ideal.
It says 1h41
